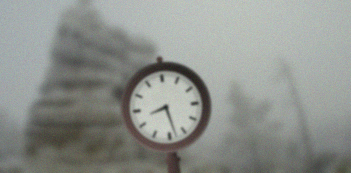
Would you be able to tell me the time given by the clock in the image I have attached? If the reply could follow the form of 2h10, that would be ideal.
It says 8h28
